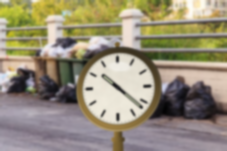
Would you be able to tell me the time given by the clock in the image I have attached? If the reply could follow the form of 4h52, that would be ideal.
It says 10h22
